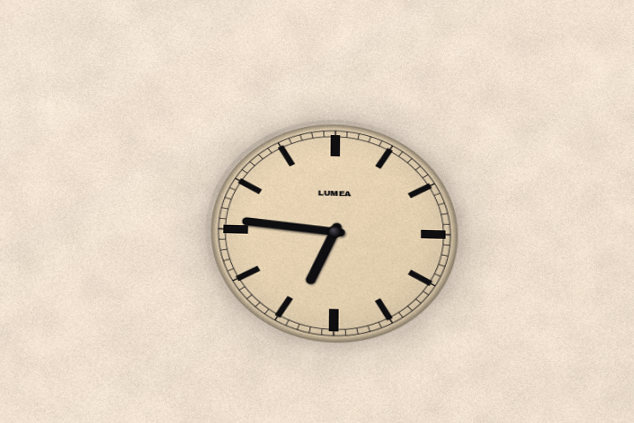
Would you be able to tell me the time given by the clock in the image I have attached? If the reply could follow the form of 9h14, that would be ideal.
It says 6h46
